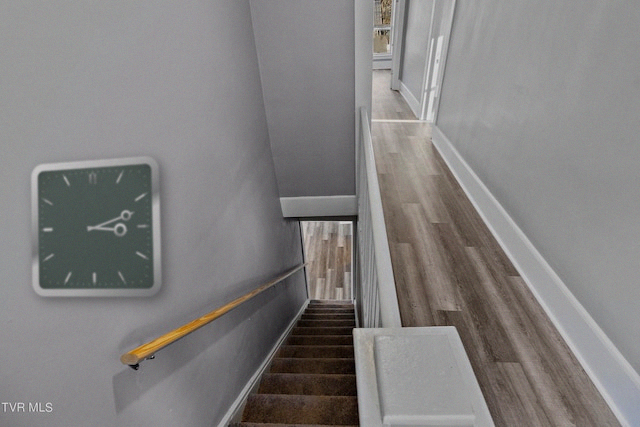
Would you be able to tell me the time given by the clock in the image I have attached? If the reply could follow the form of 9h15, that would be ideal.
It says 3h12
